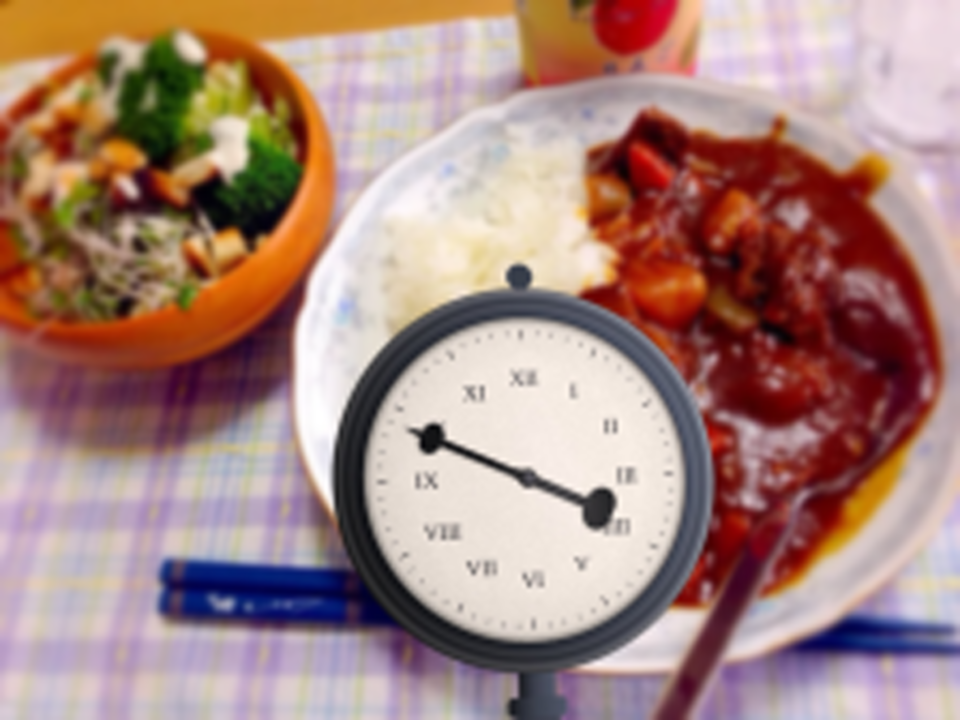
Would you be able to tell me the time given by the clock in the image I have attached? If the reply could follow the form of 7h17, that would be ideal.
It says 3h49
